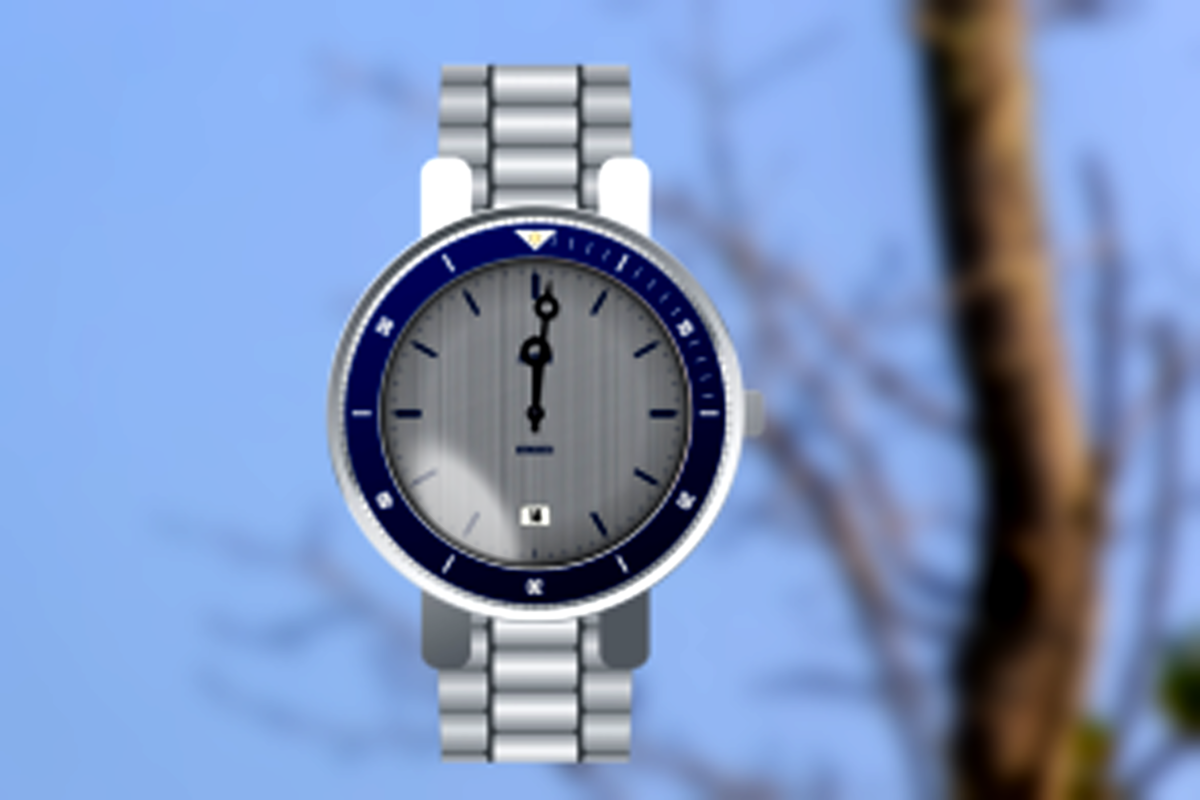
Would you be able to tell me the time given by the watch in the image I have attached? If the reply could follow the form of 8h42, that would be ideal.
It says 12h01
